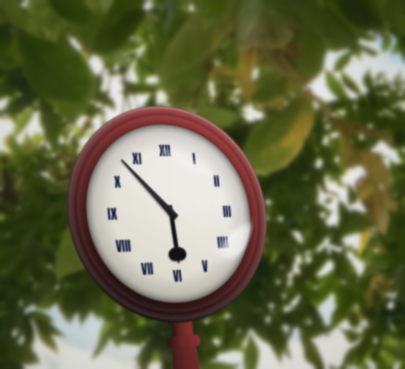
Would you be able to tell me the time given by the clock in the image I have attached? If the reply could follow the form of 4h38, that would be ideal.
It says 5h53
